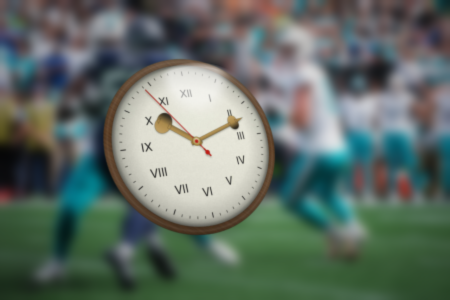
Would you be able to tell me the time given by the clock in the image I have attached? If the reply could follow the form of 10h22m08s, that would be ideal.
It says 10h11m54s
